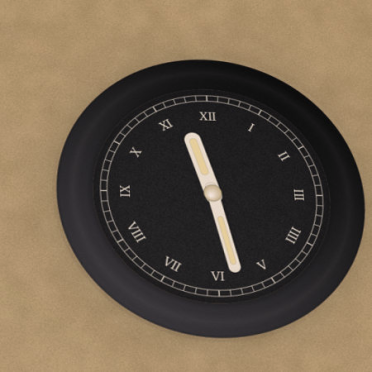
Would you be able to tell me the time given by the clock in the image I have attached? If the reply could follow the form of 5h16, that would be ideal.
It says 11h28
